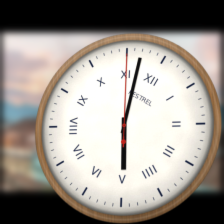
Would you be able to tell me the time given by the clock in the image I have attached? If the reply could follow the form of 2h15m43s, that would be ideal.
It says 4h56m55s
